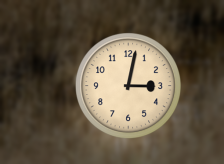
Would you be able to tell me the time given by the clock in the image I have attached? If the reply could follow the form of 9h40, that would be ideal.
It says 3h02
